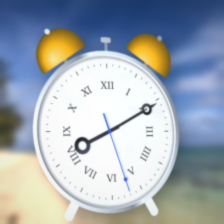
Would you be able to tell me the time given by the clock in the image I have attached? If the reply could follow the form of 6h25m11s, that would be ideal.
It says 8h10m27s
